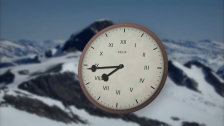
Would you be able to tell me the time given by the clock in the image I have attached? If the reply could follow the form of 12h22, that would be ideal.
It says 7h44
